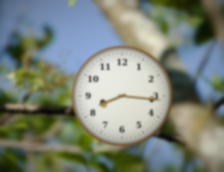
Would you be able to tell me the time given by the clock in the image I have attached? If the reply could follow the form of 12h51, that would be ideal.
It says 8h16
